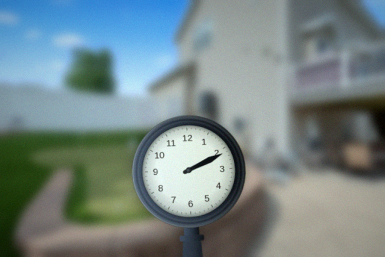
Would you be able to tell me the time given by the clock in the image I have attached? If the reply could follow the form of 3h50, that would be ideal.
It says 2h11
